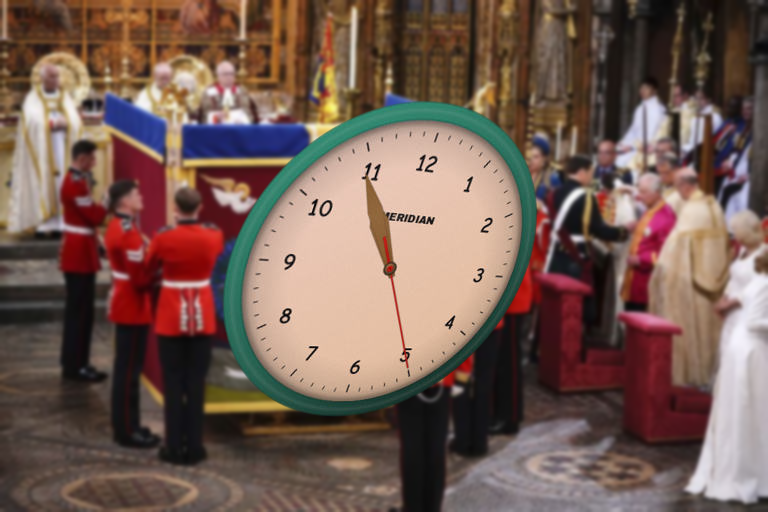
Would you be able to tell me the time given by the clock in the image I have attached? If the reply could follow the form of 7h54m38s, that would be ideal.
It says 10h54m25s
